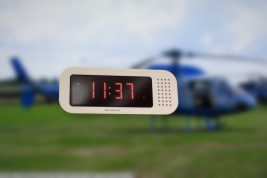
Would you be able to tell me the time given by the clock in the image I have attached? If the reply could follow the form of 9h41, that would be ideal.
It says 11h37
